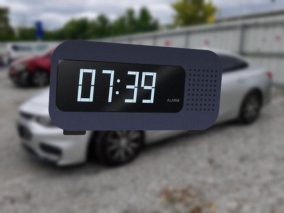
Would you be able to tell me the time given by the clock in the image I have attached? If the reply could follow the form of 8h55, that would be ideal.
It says 7h39
